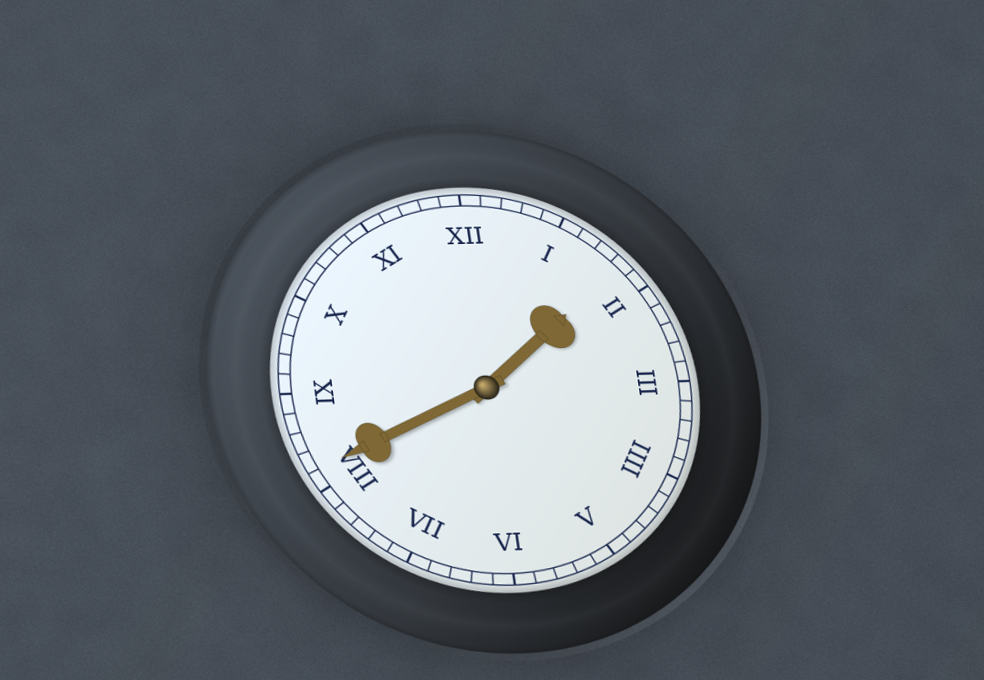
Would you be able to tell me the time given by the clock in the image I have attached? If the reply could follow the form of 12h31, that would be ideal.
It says 1h41
